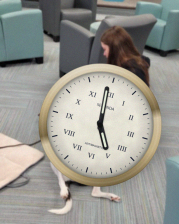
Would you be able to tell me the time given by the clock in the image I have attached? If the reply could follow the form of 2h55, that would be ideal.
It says 4h59
